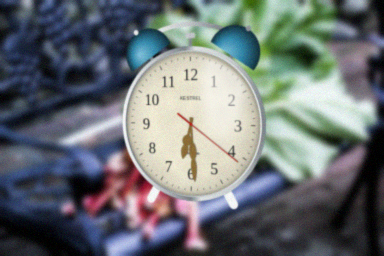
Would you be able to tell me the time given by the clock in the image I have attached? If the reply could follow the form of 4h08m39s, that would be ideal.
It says 6h29m21s
